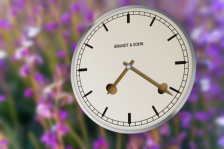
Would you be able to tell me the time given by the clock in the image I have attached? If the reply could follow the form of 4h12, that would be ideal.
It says 7h21
